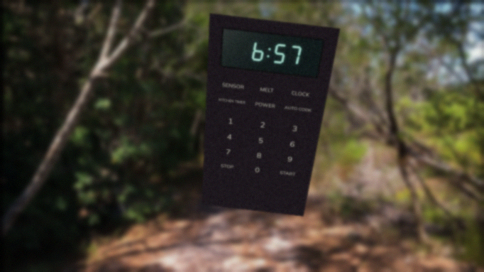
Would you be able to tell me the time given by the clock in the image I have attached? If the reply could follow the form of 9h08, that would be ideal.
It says 6h57
